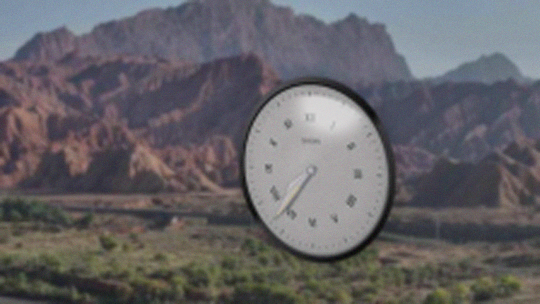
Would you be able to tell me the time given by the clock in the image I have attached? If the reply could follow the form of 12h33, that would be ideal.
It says 7h37
